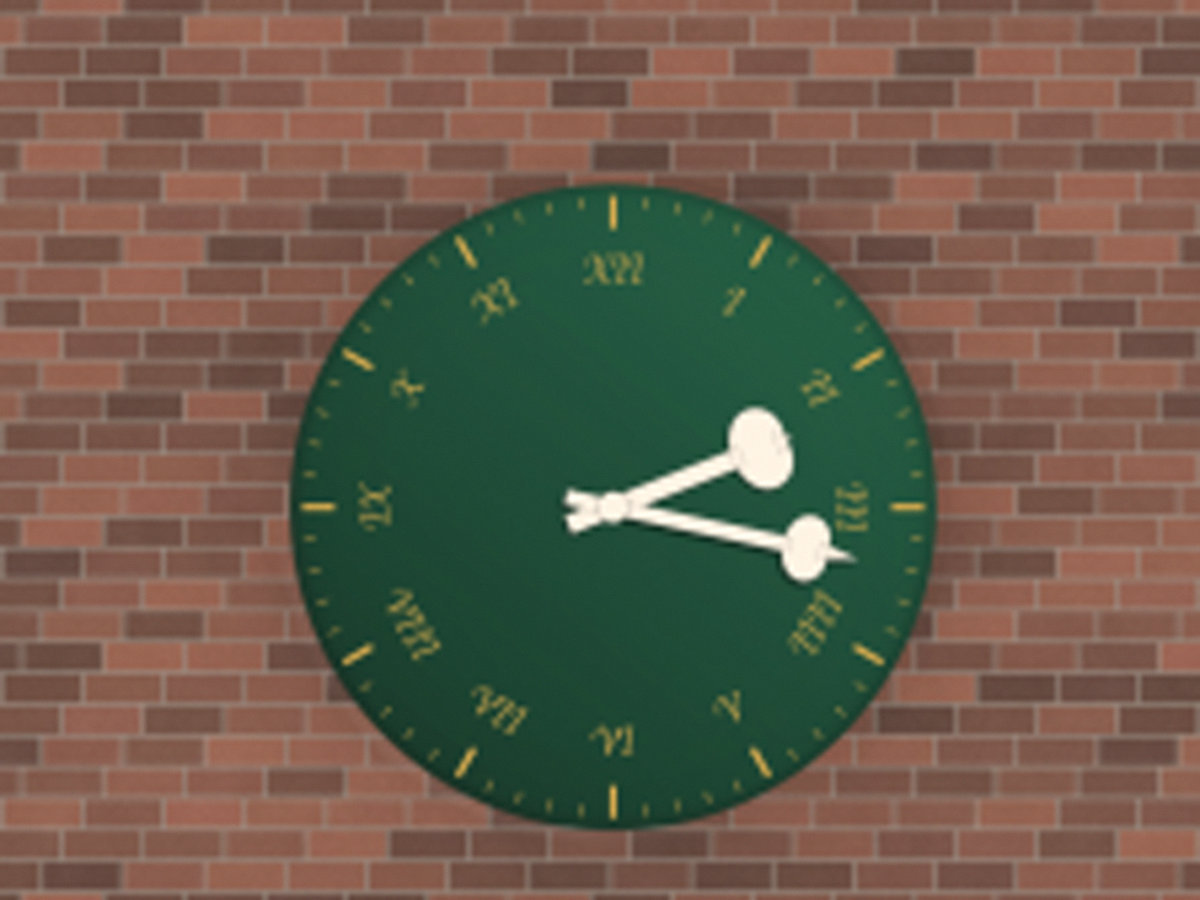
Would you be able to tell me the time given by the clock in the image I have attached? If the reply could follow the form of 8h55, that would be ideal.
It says 2h17
